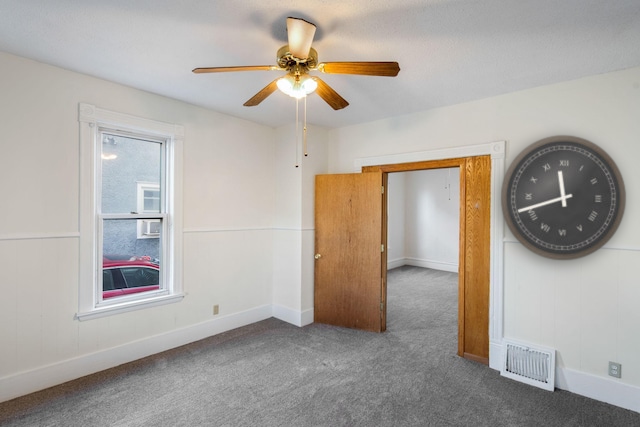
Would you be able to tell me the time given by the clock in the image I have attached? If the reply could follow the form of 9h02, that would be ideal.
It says 11h42
